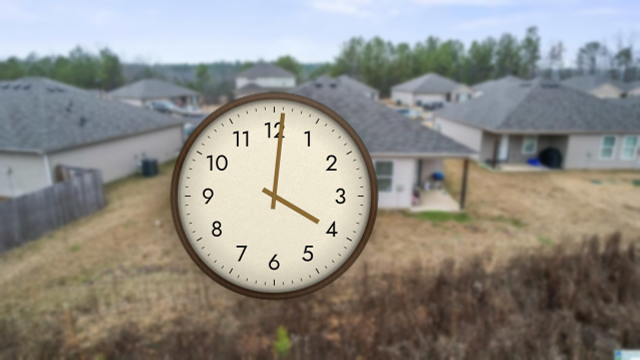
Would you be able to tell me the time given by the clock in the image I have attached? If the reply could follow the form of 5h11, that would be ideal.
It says 4h01
